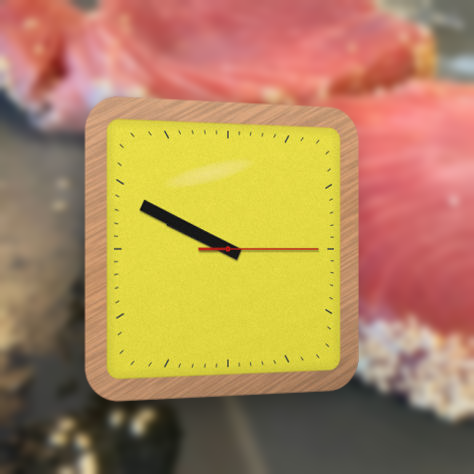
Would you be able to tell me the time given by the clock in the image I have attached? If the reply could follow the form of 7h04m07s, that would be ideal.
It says 9h49m15s
